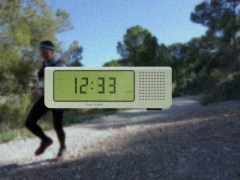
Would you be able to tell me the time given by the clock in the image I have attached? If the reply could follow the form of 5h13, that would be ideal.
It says 12h33
